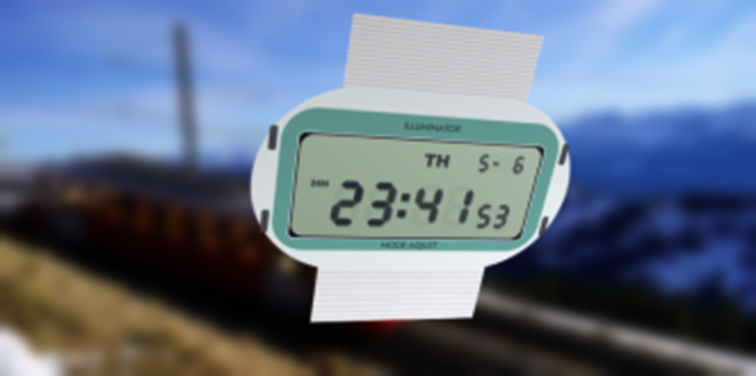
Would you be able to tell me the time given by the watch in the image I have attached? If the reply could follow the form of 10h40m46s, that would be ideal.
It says 23h41m53s
